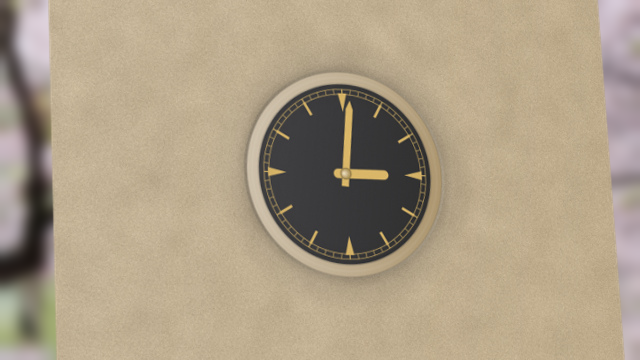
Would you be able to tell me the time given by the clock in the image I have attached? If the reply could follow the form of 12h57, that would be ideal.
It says 3h01
